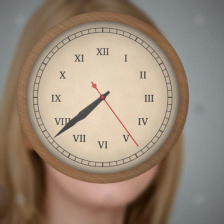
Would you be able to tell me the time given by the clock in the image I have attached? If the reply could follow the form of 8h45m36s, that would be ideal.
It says 7h38m24s
